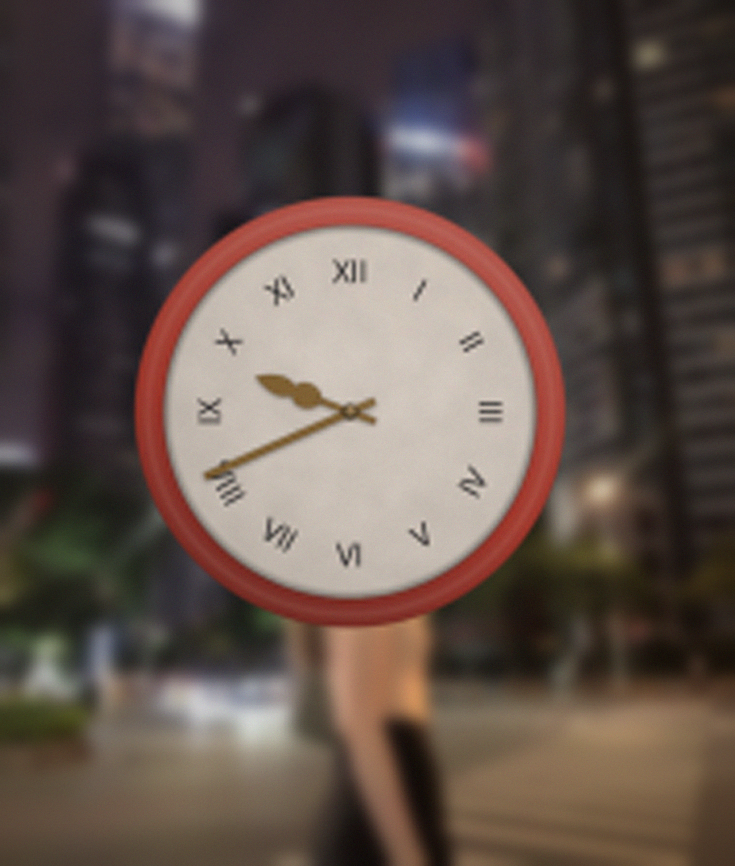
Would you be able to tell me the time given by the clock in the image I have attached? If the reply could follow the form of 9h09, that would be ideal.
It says 9h41
